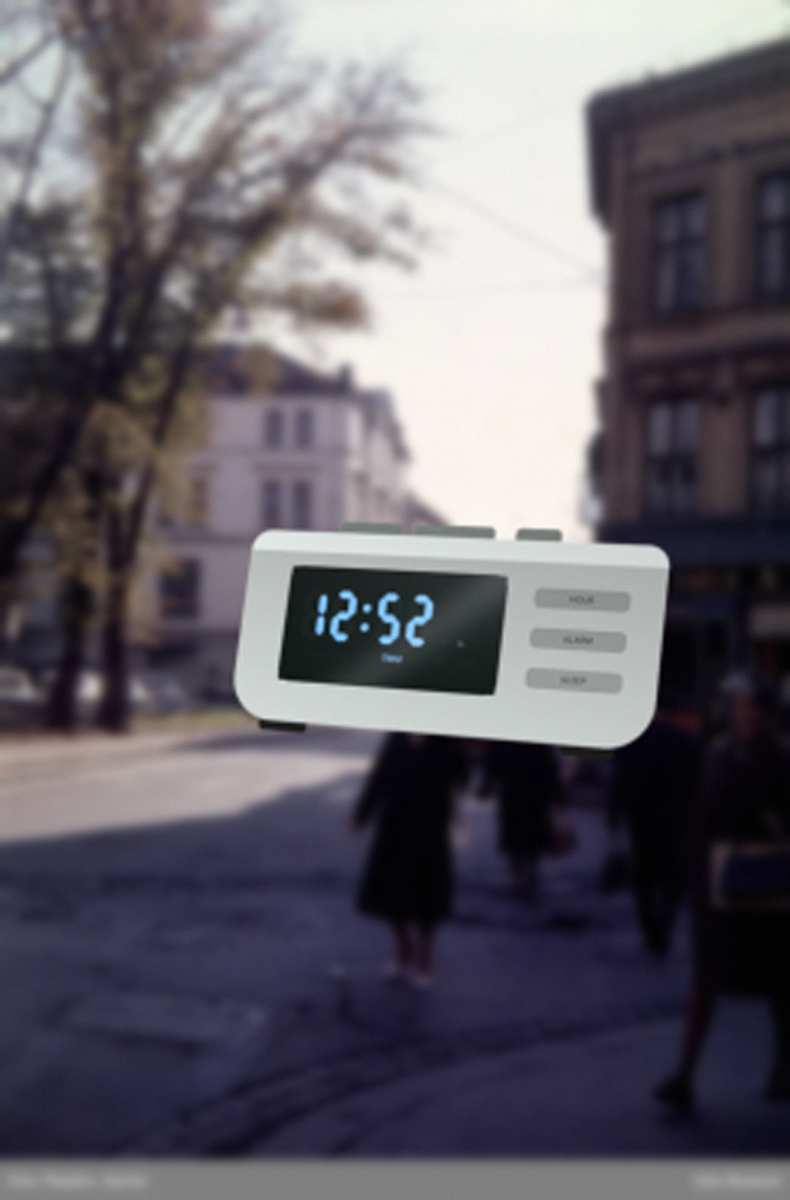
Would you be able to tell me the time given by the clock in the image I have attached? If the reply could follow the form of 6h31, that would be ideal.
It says 12h52
